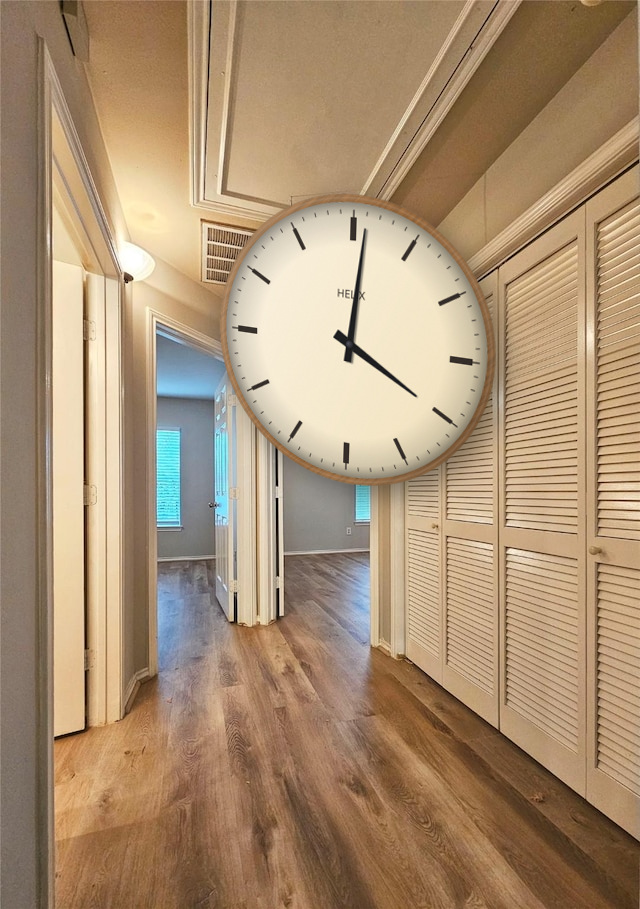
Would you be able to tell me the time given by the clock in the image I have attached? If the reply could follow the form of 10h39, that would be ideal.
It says 4h01
